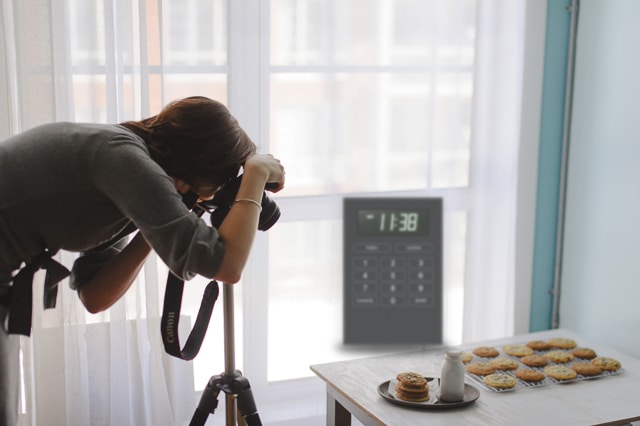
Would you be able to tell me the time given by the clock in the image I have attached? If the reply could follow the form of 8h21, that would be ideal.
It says 11h38
